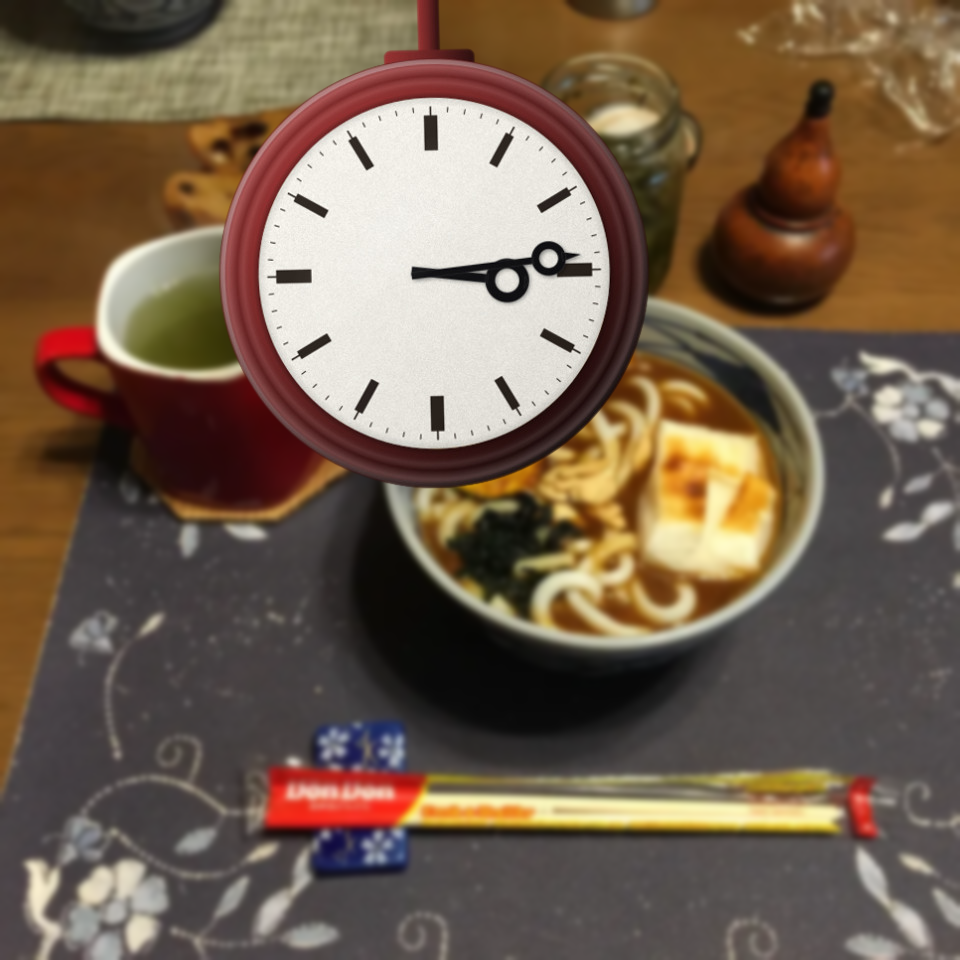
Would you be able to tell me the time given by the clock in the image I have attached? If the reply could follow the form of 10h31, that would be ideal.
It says 3h14
